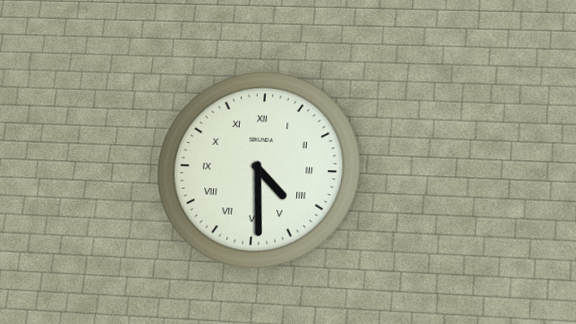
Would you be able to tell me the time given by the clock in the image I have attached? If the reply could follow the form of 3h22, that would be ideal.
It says 4h29
